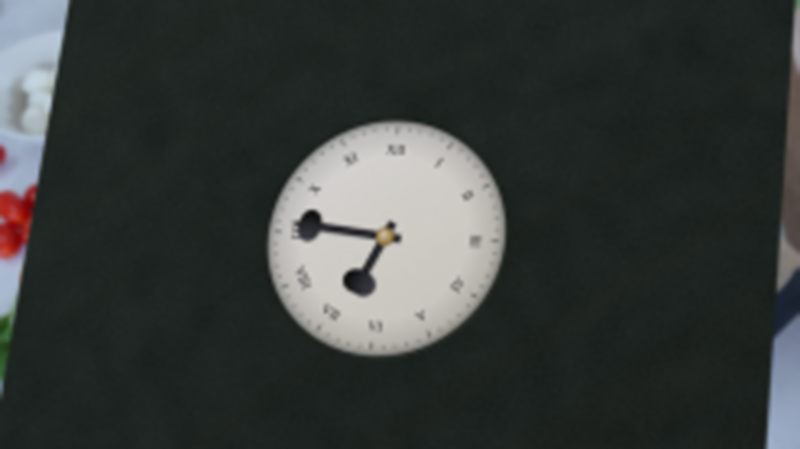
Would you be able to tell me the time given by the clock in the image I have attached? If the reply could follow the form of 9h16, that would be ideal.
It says 6h46
